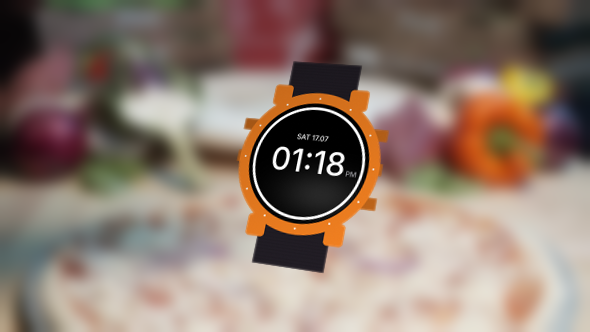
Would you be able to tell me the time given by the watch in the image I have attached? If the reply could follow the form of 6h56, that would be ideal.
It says 1h18
